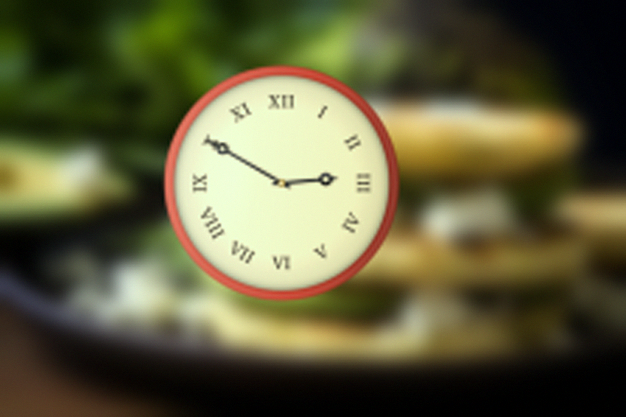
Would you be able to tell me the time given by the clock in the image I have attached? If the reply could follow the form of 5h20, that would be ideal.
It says 2h50
